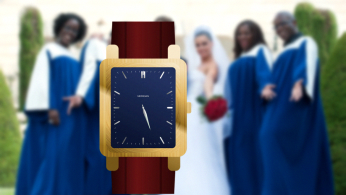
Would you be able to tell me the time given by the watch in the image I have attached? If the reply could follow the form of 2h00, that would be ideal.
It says 5h27
